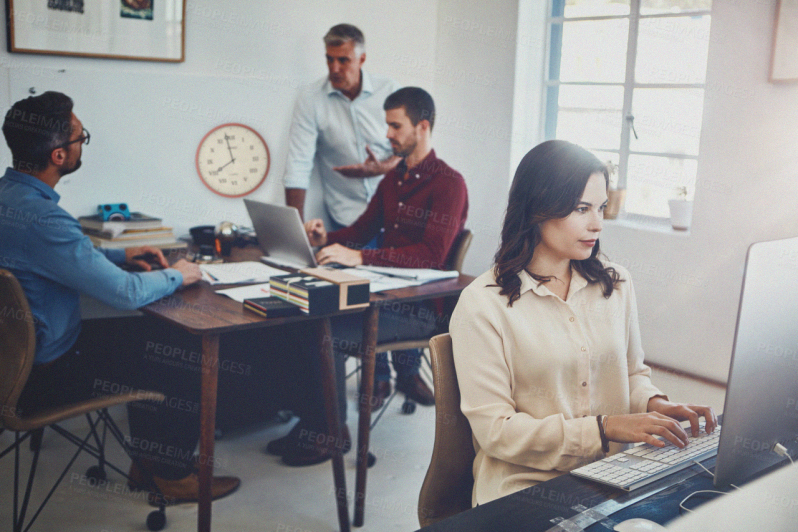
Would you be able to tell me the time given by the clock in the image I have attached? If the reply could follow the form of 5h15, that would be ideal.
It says 7h58
